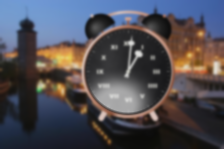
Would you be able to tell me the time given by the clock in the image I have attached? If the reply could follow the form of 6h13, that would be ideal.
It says 1h01
